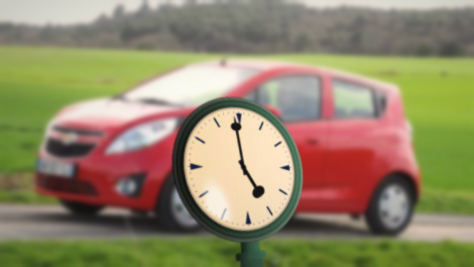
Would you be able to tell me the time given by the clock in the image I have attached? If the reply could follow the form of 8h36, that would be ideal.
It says 4h59
